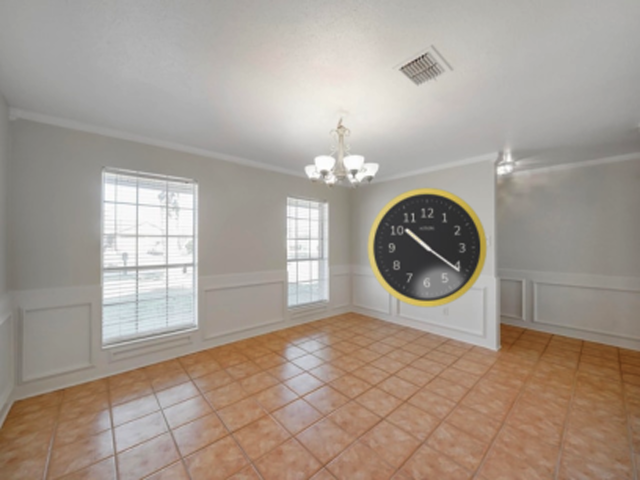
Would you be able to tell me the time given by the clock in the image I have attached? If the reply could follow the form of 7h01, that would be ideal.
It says 10h21
